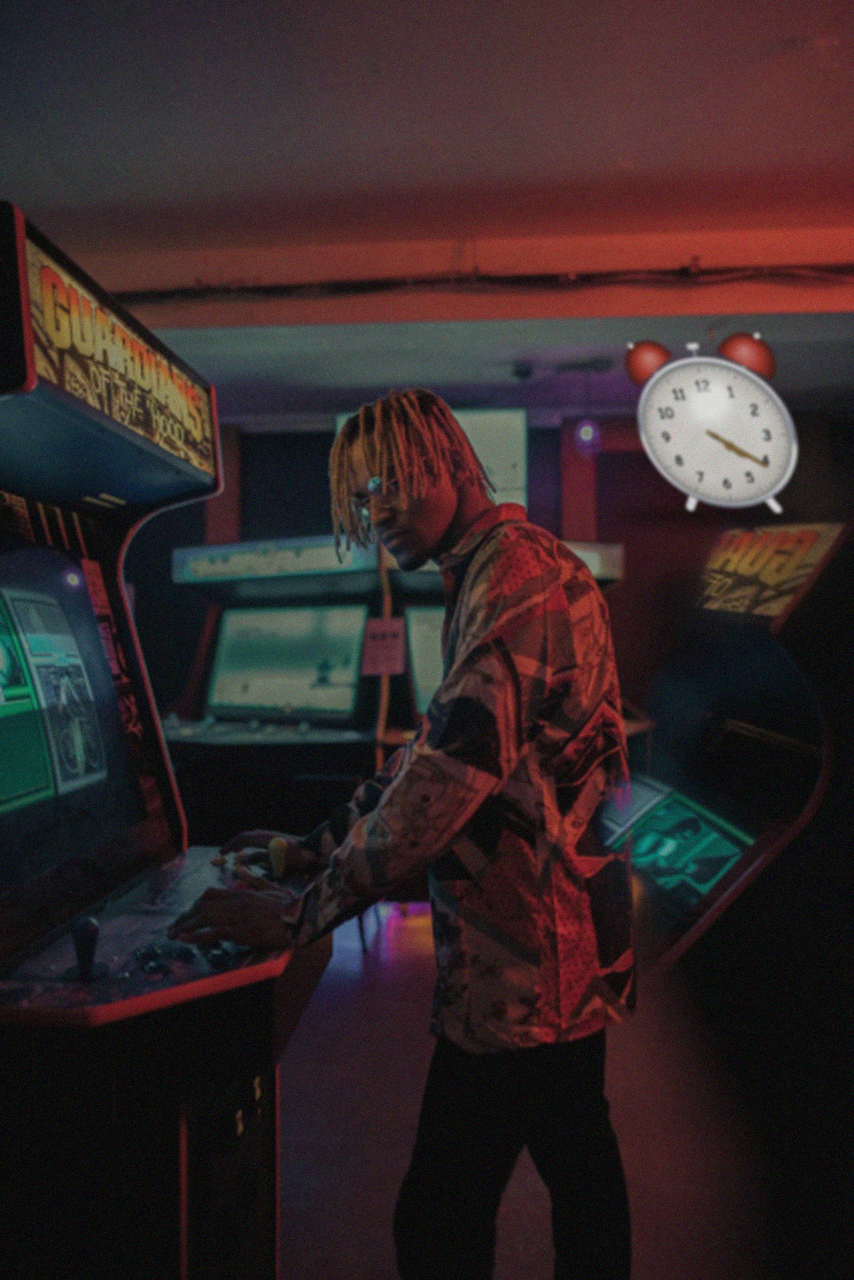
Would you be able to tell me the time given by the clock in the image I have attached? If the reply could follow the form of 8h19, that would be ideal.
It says 4h21
